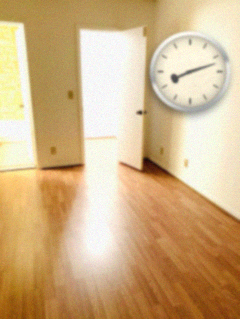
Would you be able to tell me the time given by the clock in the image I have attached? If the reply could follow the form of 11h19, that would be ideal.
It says 8h12
